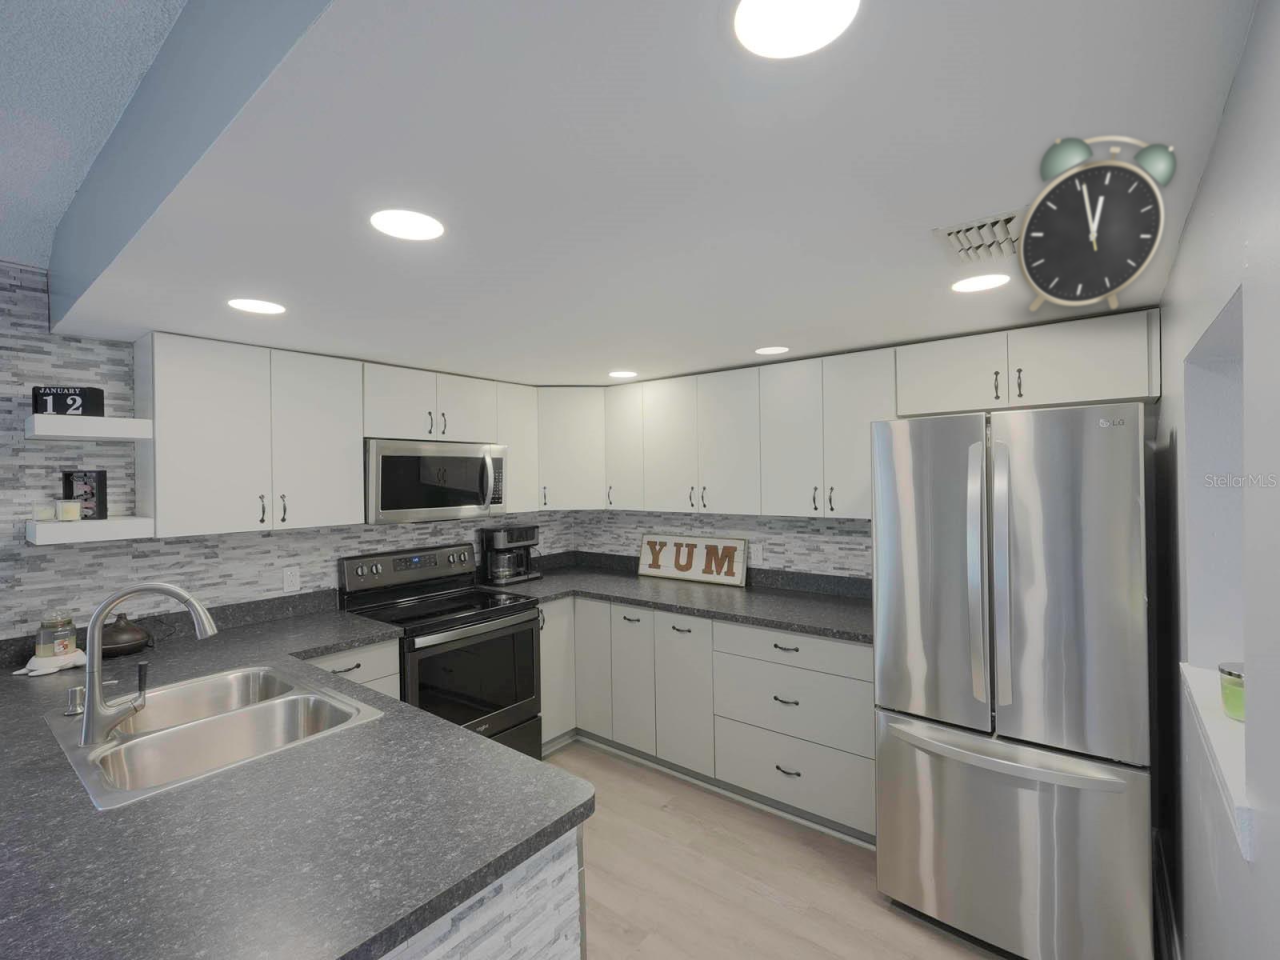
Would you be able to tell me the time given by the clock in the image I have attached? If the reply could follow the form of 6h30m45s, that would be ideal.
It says 11h55m56s
